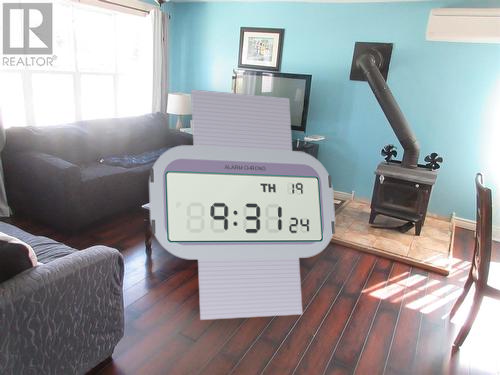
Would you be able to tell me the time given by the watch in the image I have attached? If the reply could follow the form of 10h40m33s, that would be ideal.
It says 9h31m24s
